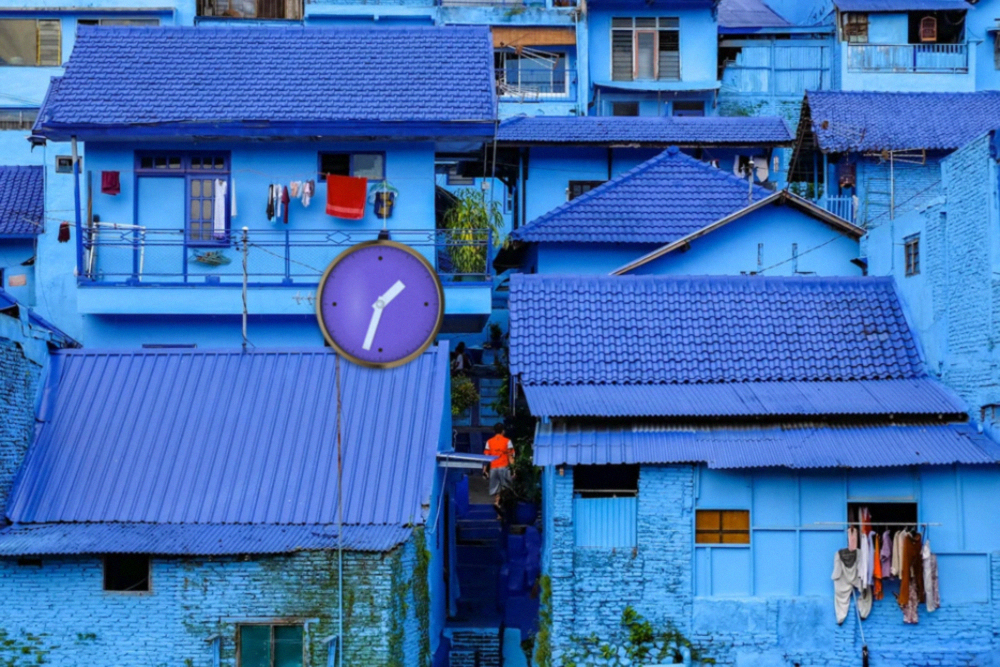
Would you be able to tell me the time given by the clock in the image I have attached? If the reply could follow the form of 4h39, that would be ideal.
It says 1h33
